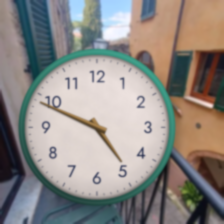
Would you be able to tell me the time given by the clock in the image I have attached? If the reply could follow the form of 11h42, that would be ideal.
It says 4h49
